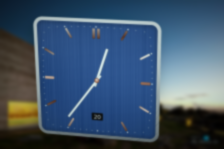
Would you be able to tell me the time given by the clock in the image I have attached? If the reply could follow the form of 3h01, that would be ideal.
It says 12h36
